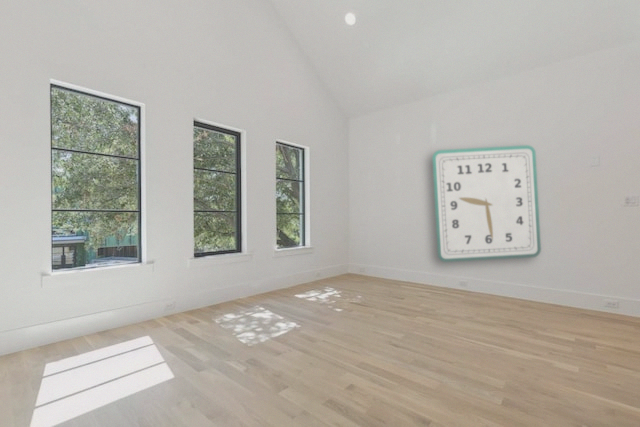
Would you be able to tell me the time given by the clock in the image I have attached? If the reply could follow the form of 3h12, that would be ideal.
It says 9h29
